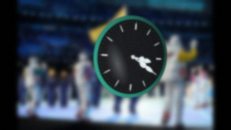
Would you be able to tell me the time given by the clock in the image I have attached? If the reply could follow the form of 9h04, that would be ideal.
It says 3h20
